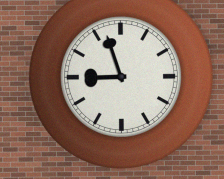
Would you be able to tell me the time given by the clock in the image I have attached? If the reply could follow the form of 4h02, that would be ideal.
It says 8h57
